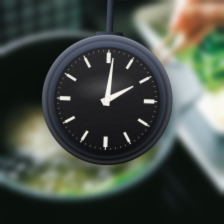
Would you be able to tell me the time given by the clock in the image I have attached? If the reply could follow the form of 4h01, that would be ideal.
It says 2h01
